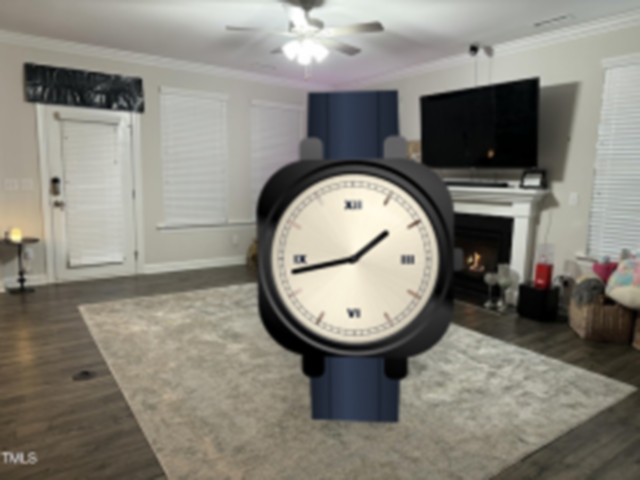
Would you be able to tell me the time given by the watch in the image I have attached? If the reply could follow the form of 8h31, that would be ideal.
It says 1h43
